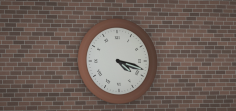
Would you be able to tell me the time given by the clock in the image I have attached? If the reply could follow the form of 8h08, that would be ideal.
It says 4h18
